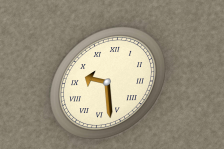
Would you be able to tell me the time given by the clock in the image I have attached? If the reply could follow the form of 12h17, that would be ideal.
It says 9h27
